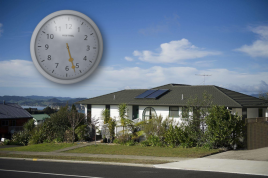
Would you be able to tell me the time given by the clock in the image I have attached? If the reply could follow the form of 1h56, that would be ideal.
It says 5h27
